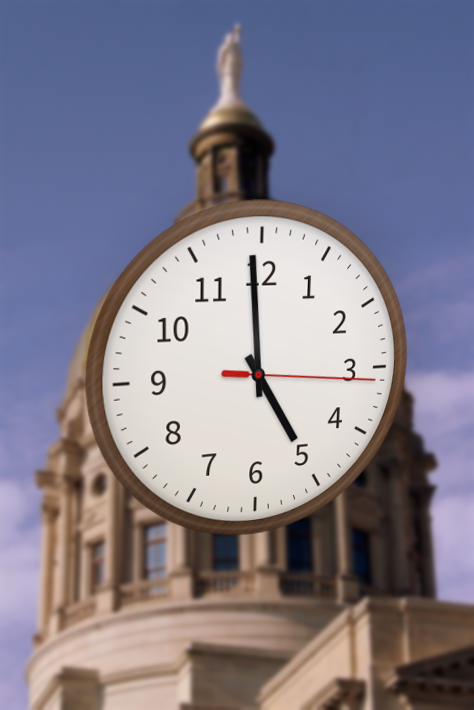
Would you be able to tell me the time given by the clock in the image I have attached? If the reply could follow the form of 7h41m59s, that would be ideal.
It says 4h59m16s
